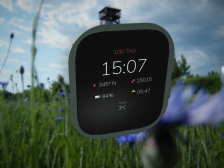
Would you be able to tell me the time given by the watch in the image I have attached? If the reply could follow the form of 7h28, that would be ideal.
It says 15h07
